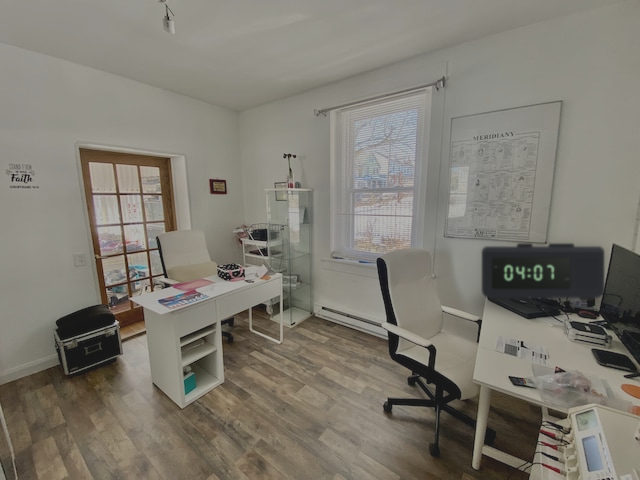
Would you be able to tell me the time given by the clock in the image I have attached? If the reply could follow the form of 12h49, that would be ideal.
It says 4h07
